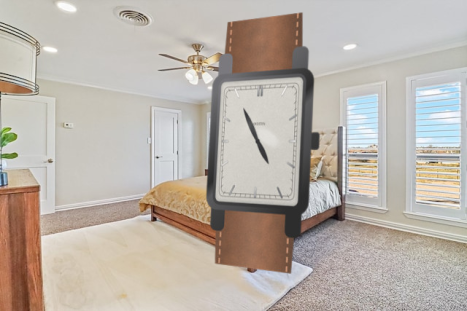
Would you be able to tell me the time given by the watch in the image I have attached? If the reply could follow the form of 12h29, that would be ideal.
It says 4h55
